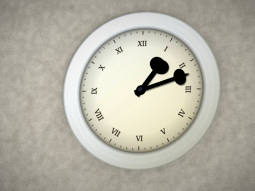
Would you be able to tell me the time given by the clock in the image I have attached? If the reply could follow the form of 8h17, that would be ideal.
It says 1h12
